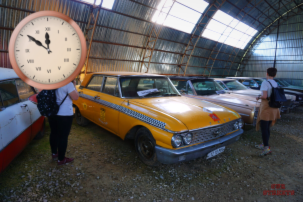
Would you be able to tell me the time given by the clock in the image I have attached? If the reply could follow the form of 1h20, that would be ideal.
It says 11h51
